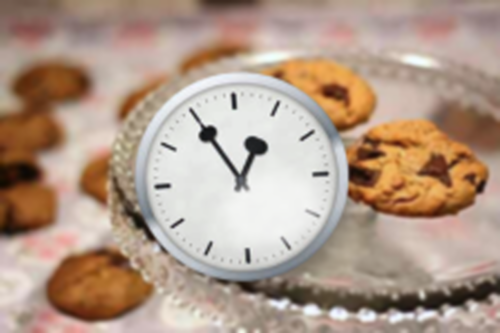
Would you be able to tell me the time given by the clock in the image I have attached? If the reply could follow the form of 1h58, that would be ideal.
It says 12h55
